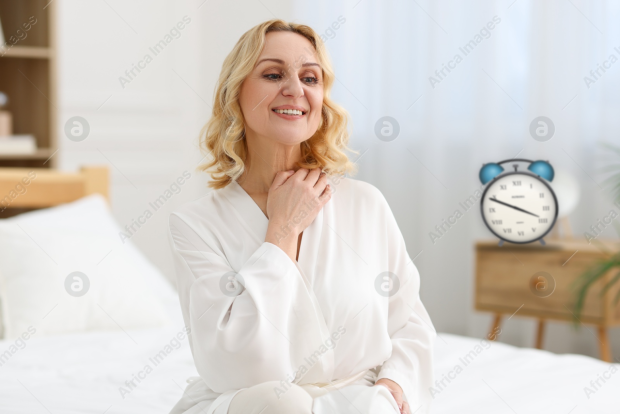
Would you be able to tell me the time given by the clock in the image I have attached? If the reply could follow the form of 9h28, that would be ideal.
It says 3h49
